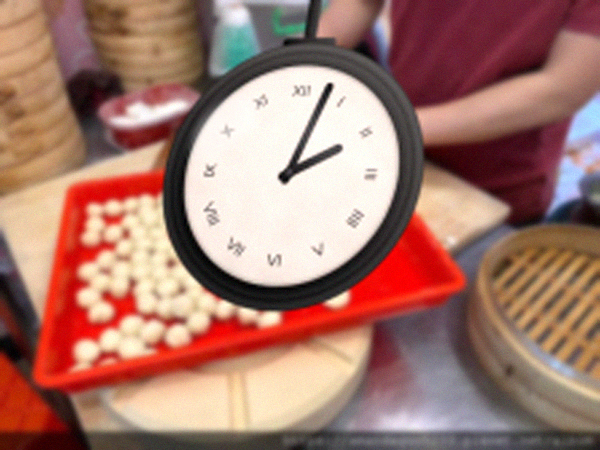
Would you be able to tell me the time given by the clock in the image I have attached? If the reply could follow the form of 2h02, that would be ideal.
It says 2h03
